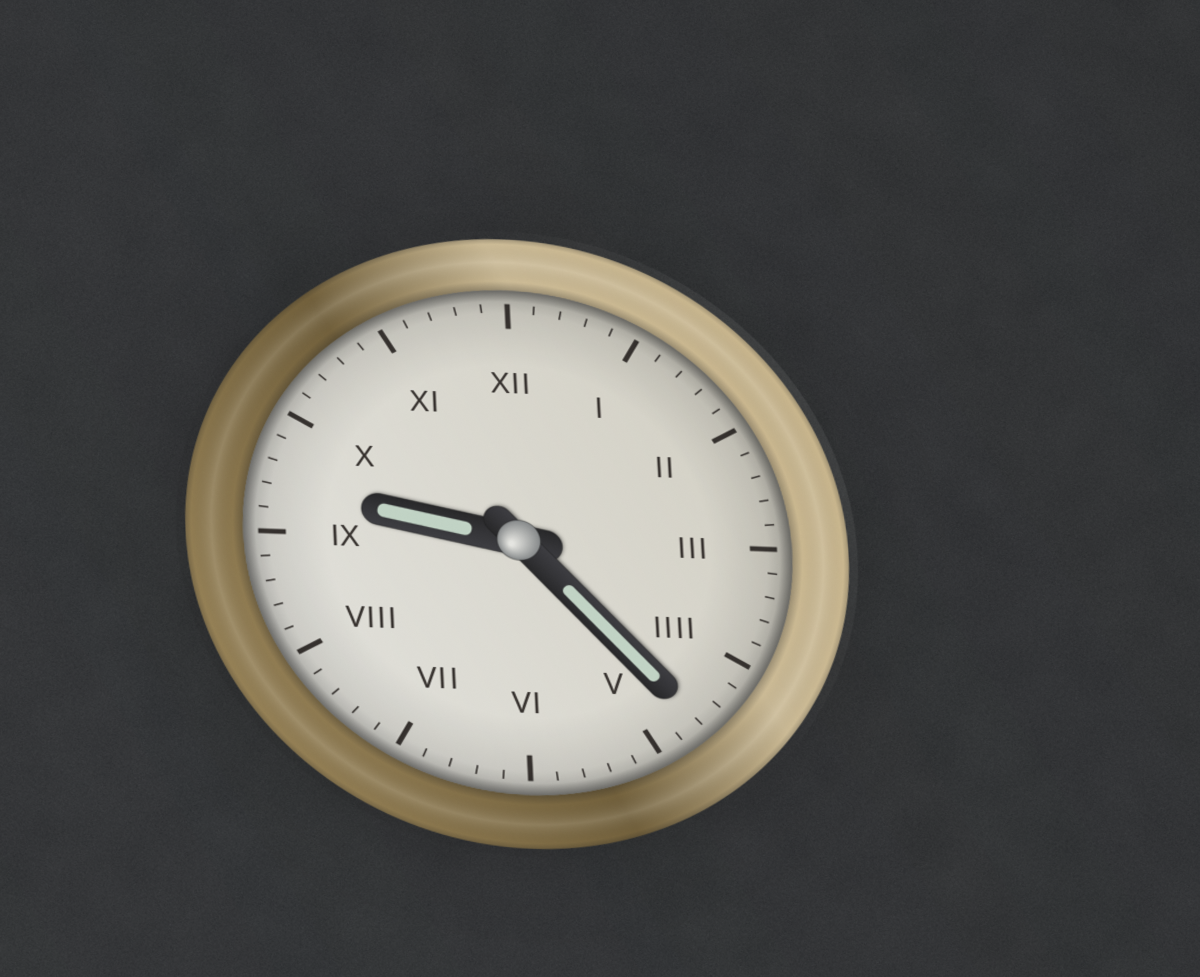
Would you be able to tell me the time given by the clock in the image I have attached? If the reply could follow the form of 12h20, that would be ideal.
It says 9h23
